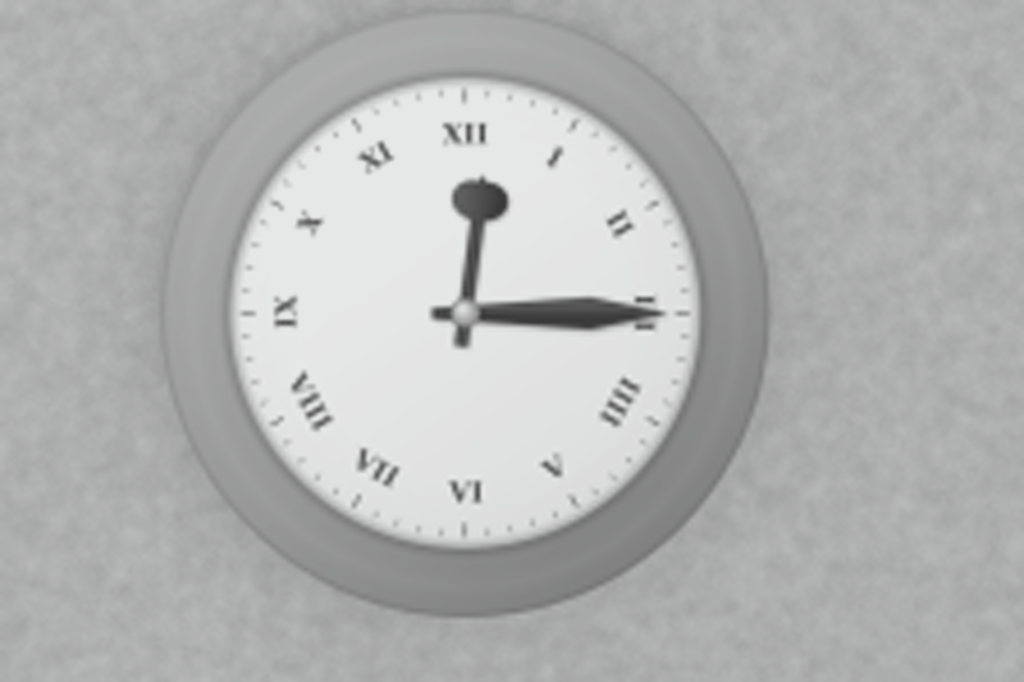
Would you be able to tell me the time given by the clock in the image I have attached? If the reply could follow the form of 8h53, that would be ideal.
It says 12h15
